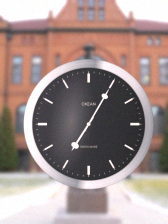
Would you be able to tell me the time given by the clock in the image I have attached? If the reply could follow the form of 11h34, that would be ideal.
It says 7h05
